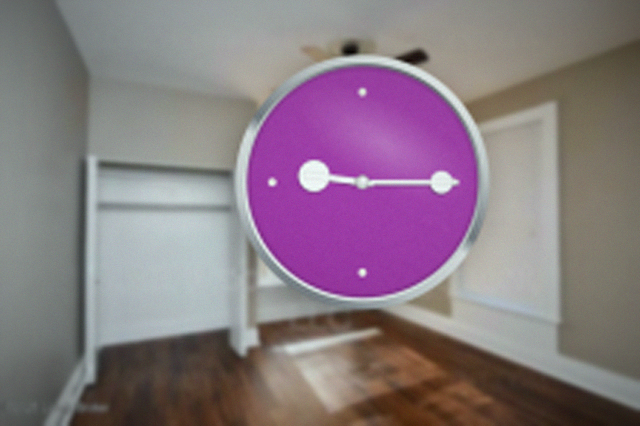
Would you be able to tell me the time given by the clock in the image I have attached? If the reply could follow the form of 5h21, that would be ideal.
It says 9h15
